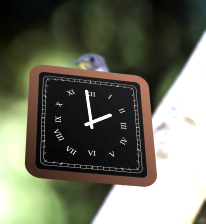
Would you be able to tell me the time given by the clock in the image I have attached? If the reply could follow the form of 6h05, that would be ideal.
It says 1h59
